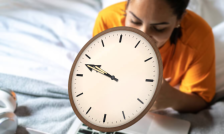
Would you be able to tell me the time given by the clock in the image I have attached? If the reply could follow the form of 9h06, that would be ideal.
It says 9h48
